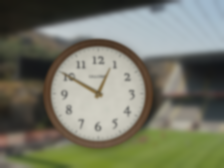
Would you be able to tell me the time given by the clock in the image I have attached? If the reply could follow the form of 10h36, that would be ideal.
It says 12h50
